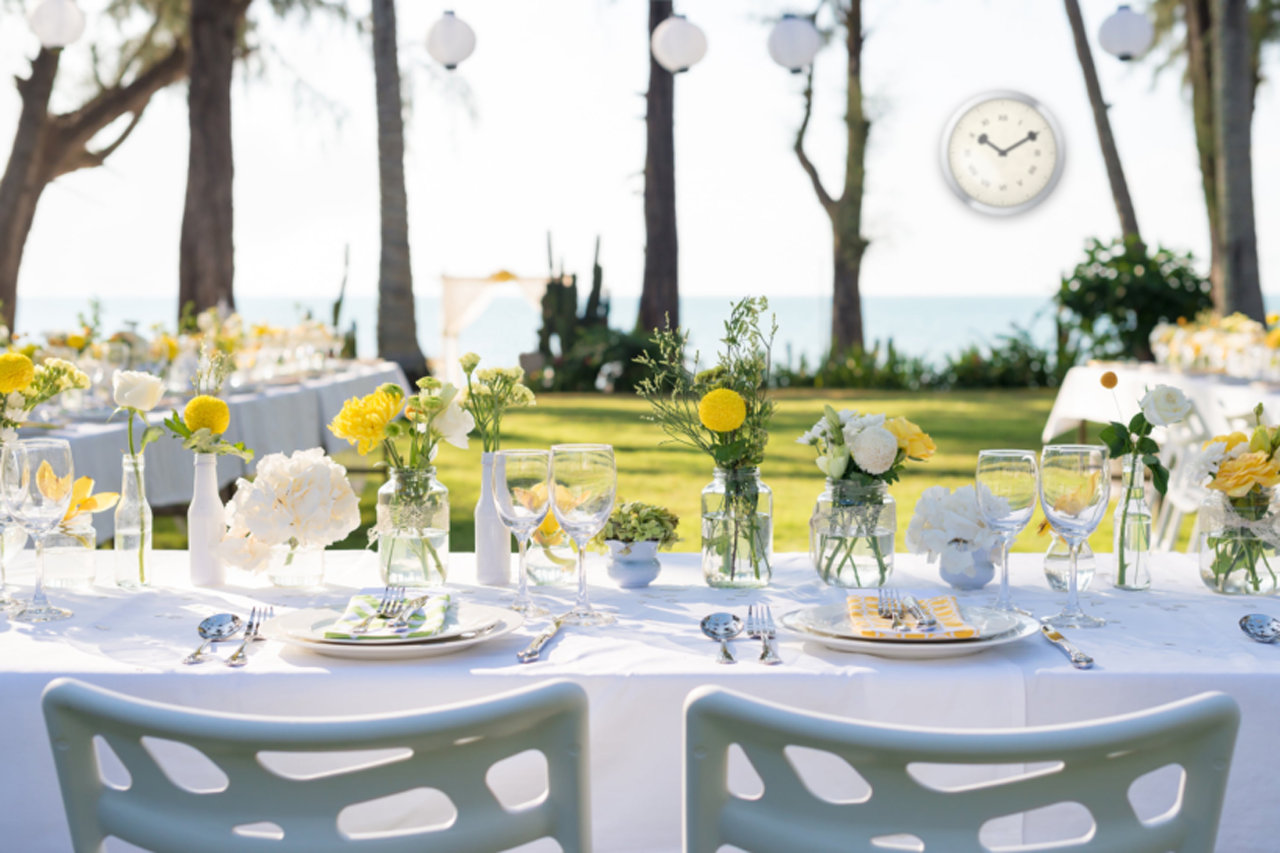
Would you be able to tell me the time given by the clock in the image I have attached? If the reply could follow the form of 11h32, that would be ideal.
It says 10h10
